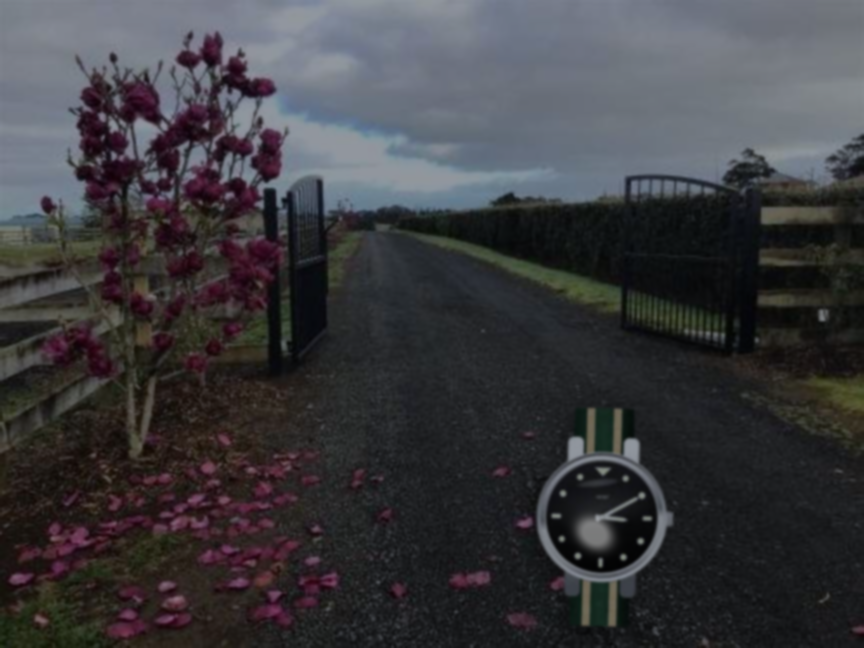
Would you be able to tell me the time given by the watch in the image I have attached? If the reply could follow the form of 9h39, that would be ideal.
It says 3h10
